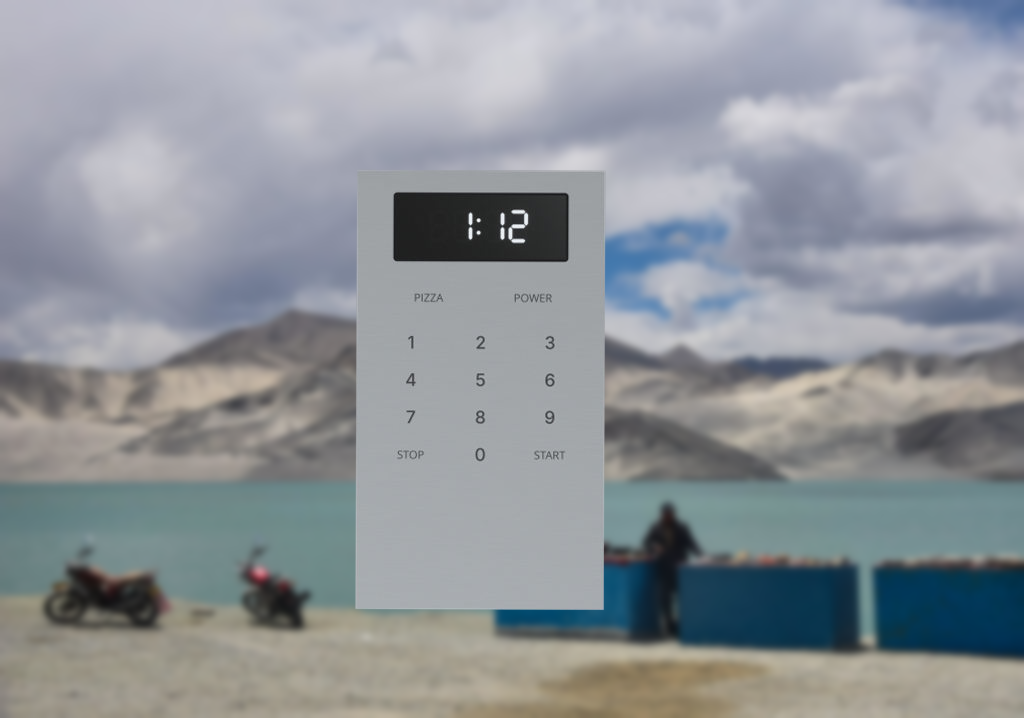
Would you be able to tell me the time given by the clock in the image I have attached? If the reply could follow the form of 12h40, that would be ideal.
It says 1h12
